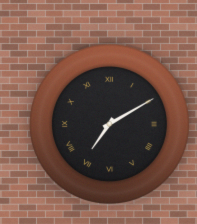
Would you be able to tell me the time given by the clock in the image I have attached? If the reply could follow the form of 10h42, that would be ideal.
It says 7h10
